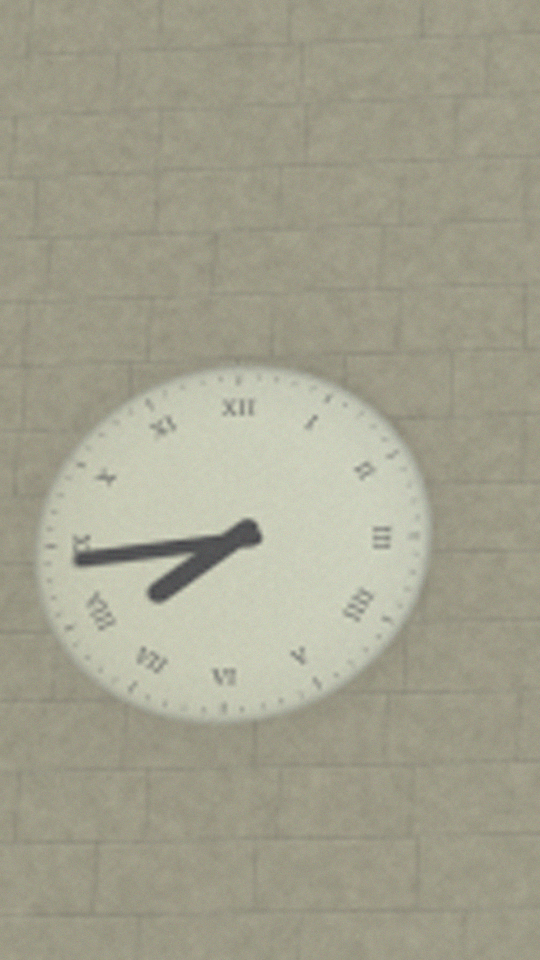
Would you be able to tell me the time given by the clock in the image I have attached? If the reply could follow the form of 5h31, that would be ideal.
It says 7h44
